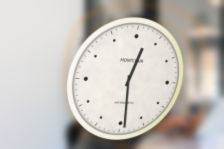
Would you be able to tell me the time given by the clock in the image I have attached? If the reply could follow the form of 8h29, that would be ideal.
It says 12h29
